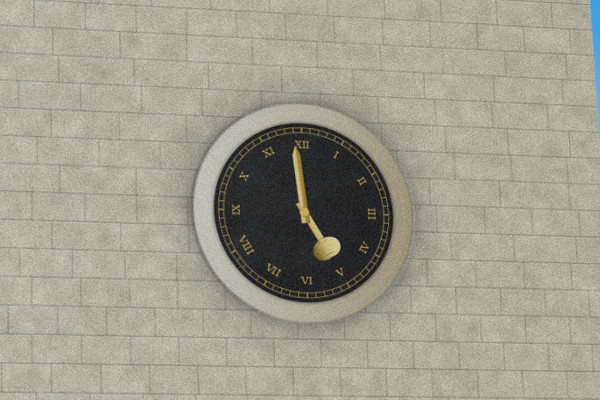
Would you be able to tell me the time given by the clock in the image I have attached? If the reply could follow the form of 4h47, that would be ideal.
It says 4h59
